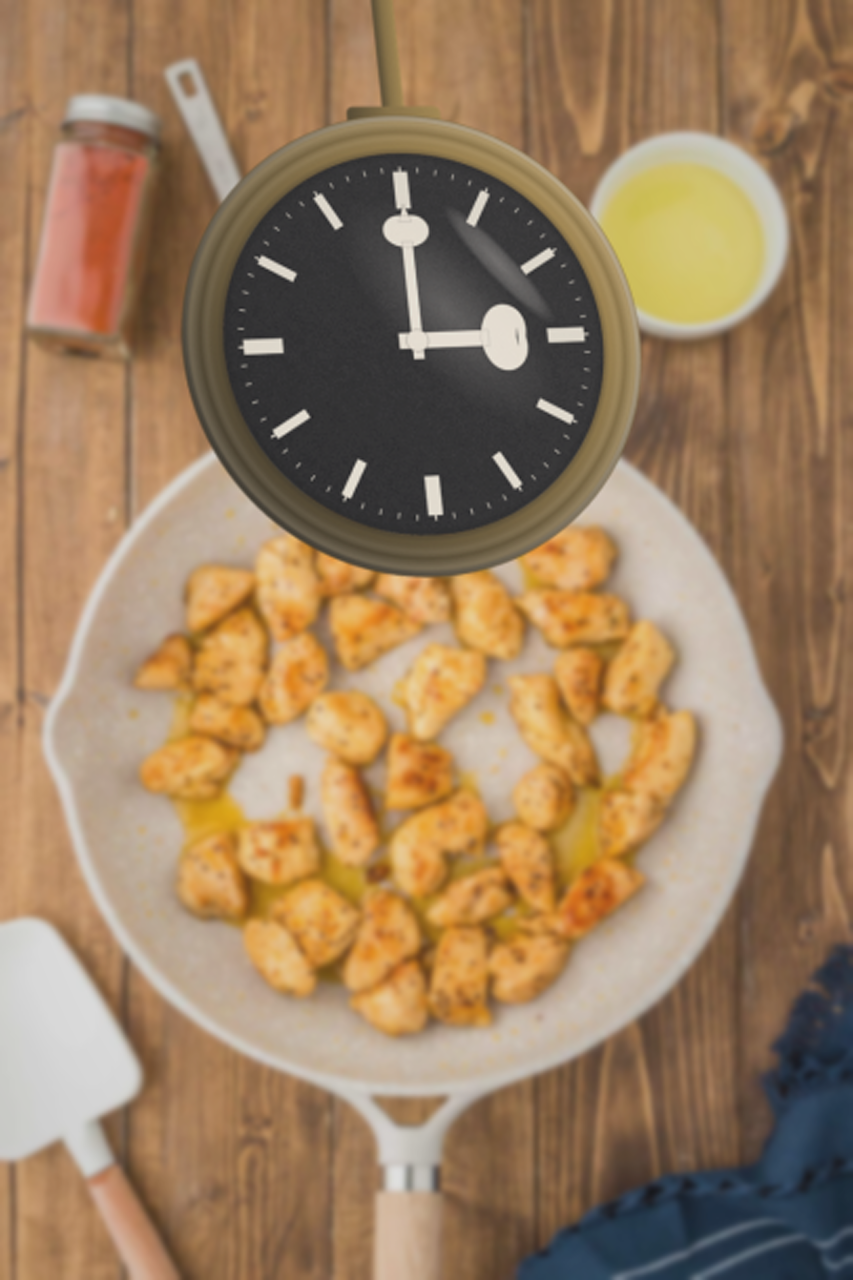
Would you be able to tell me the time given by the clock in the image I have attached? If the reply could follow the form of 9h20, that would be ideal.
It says 3h00
